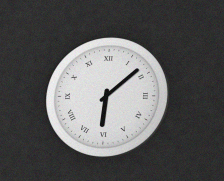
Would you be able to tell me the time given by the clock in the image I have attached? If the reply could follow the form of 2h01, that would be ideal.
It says 6h08
